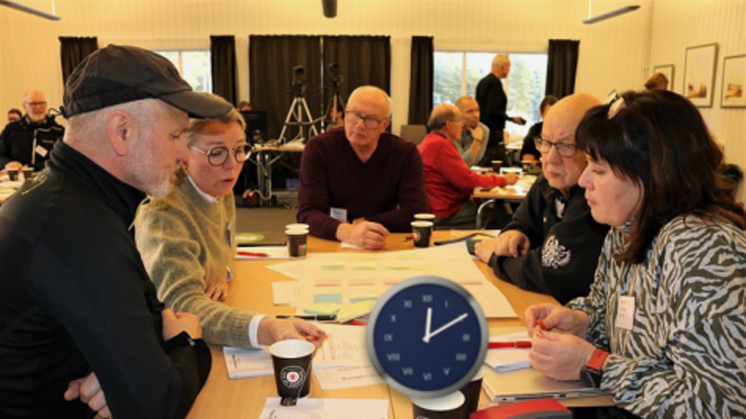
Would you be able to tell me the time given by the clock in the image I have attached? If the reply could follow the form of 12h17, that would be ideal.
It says 12h10
